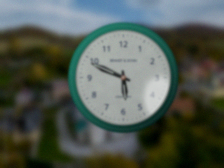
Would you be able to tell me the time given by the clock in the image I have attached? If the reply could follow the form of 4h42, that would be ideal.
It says 5h49
